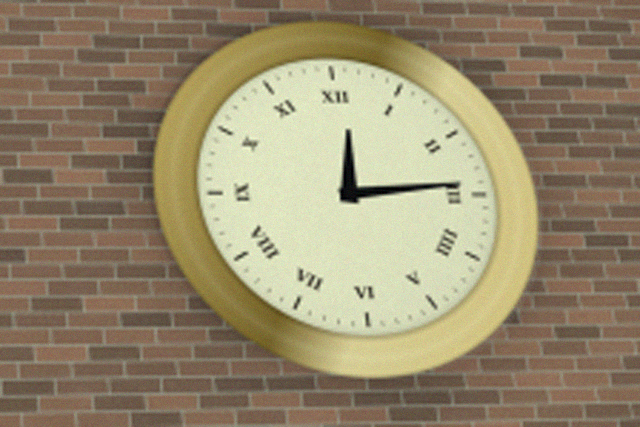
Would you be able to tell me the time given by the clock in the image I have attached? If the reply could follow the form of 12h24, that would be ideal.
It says 12h14
